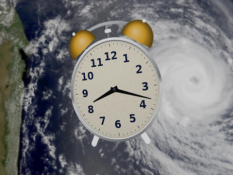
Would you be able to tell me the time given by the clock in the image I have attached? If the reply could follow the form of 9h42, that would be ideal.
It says 8h18
